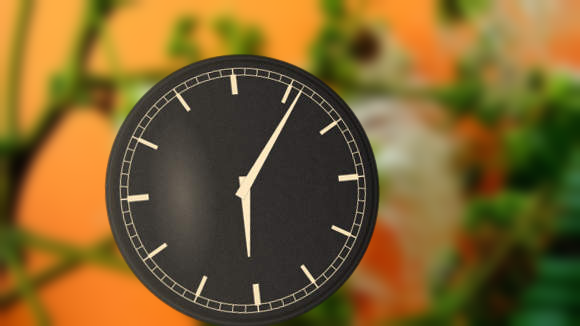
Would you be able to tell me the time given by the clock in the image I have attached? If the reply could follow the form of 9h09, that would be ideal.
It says 6h06
